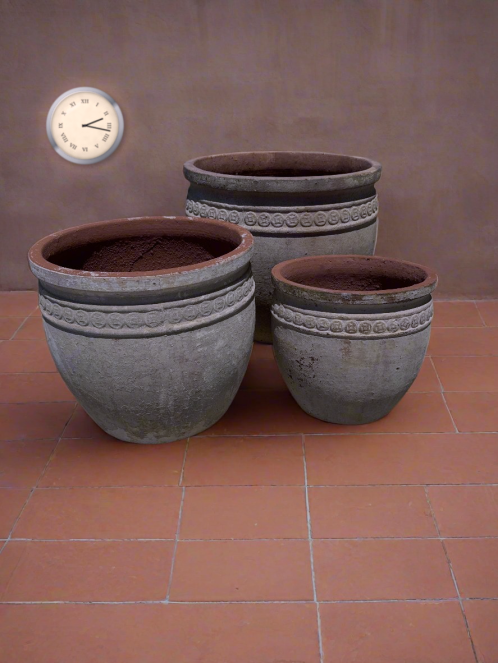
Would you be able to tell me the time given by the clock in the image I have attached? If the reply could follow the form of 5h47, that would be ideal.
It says 2h17
